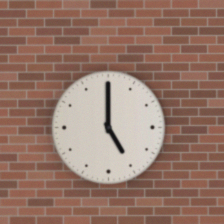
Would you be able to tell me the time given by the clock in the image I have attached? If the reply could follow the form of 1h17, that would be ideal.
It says 5h00
